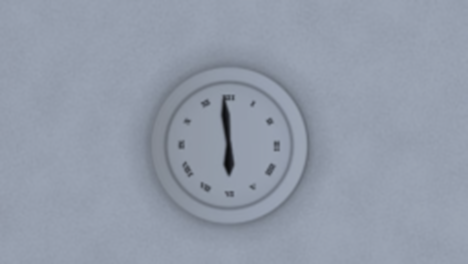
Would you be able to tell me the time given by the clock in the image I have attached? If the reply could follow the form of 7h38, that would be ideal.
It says 5h59
